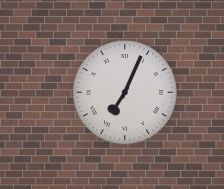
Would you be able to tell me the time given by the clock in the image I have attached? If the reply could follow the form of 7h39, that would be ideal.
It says 7h04
